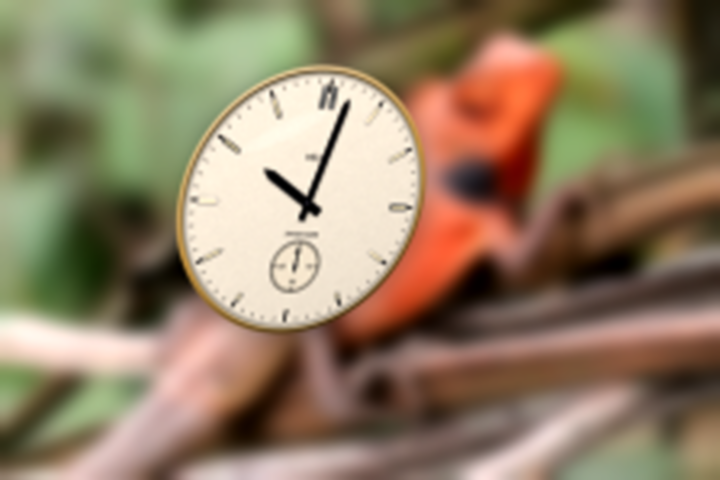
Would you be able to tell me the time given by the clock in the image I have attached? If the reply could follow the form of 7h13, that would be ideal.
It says 10h02
